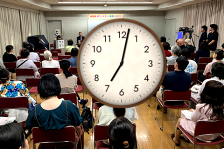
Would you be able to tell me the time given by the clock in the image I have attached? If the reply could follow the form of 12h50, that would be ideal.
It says 7h02
